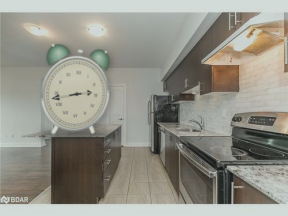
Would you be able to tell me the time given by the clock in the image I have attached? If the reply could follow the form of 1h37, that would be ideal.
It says 2h43
